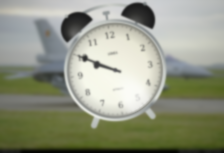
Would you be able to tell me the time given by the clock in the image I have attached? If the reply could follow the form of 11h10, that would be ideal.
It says 9h50
